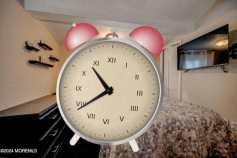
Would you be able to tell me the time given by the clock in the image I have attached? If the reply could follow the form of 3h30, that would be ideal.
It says 10h39
